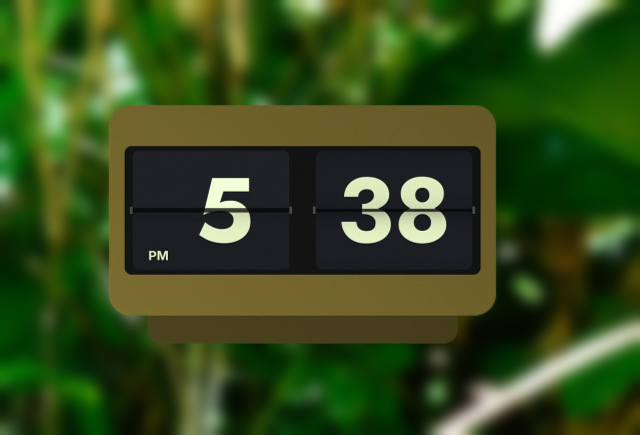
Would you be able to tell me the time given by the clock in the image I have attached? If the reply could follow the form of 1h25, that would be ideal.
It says 5h38
